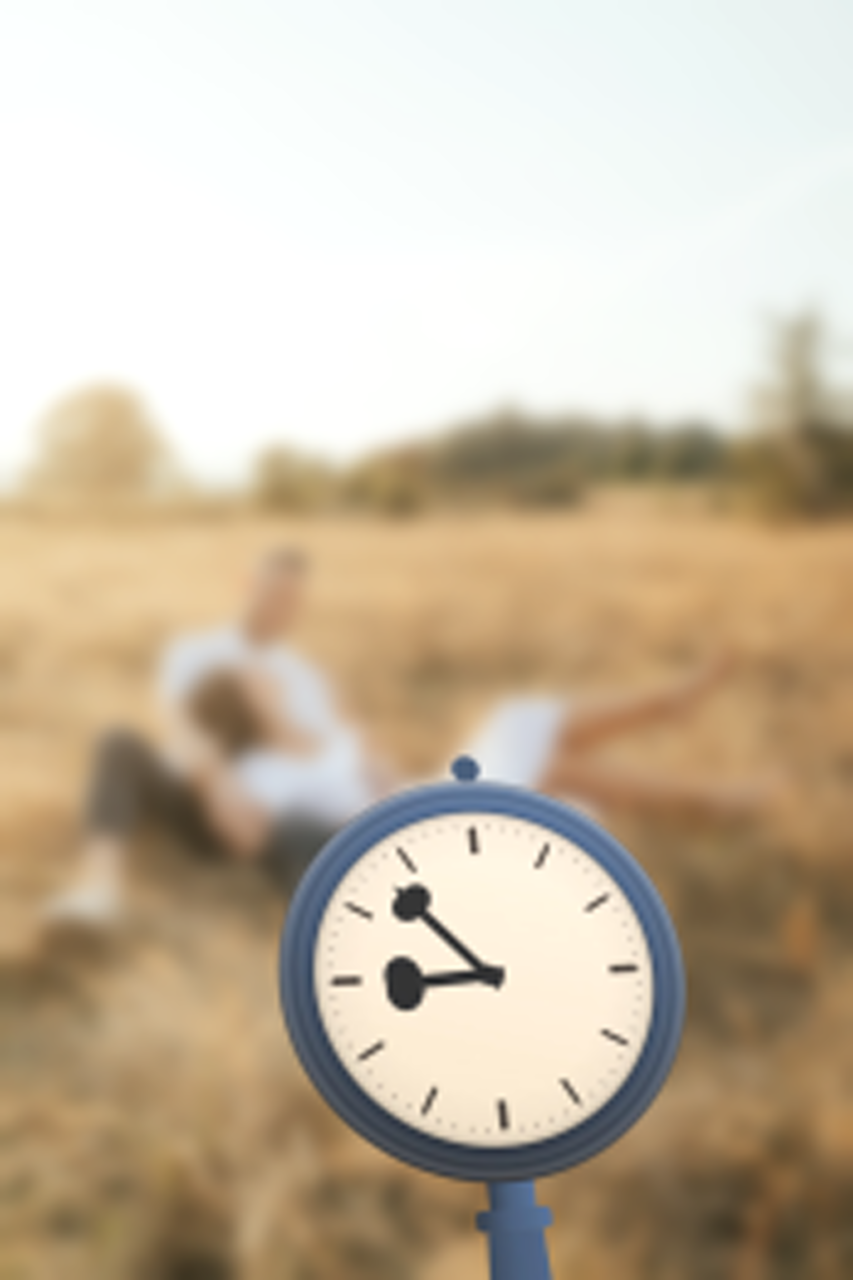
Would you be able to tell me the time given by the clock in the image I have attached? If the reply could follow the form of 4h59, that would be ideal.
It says 8h53
